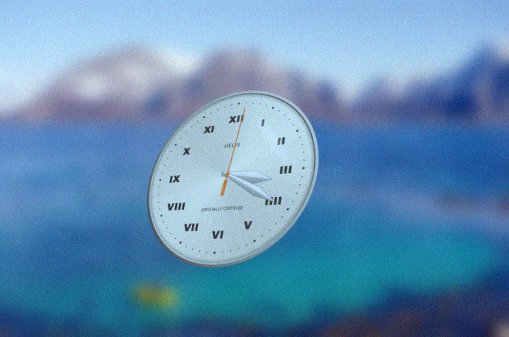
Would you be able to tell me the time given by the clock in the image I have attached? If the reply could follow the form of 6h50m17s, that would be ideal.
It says 3h20m01s
